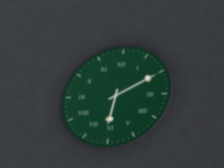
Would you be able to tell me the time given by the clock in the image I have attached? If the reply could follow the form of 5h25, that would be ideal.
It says 6h10
